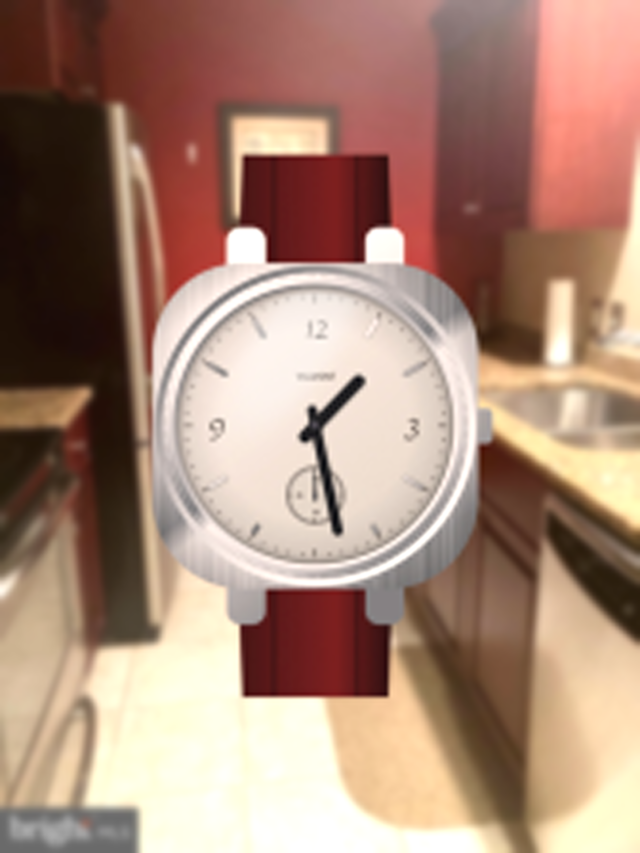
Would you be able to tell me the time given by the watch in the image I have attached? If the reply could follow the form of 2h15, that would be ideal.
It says 1h28
